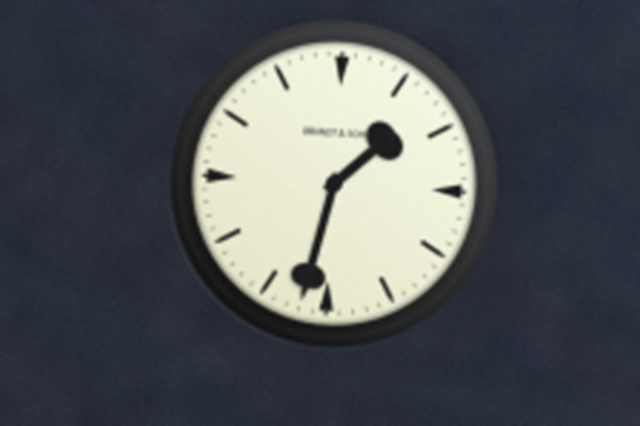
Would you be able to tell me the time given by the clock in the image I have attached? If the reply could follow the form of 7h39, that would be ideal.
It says 1h32
